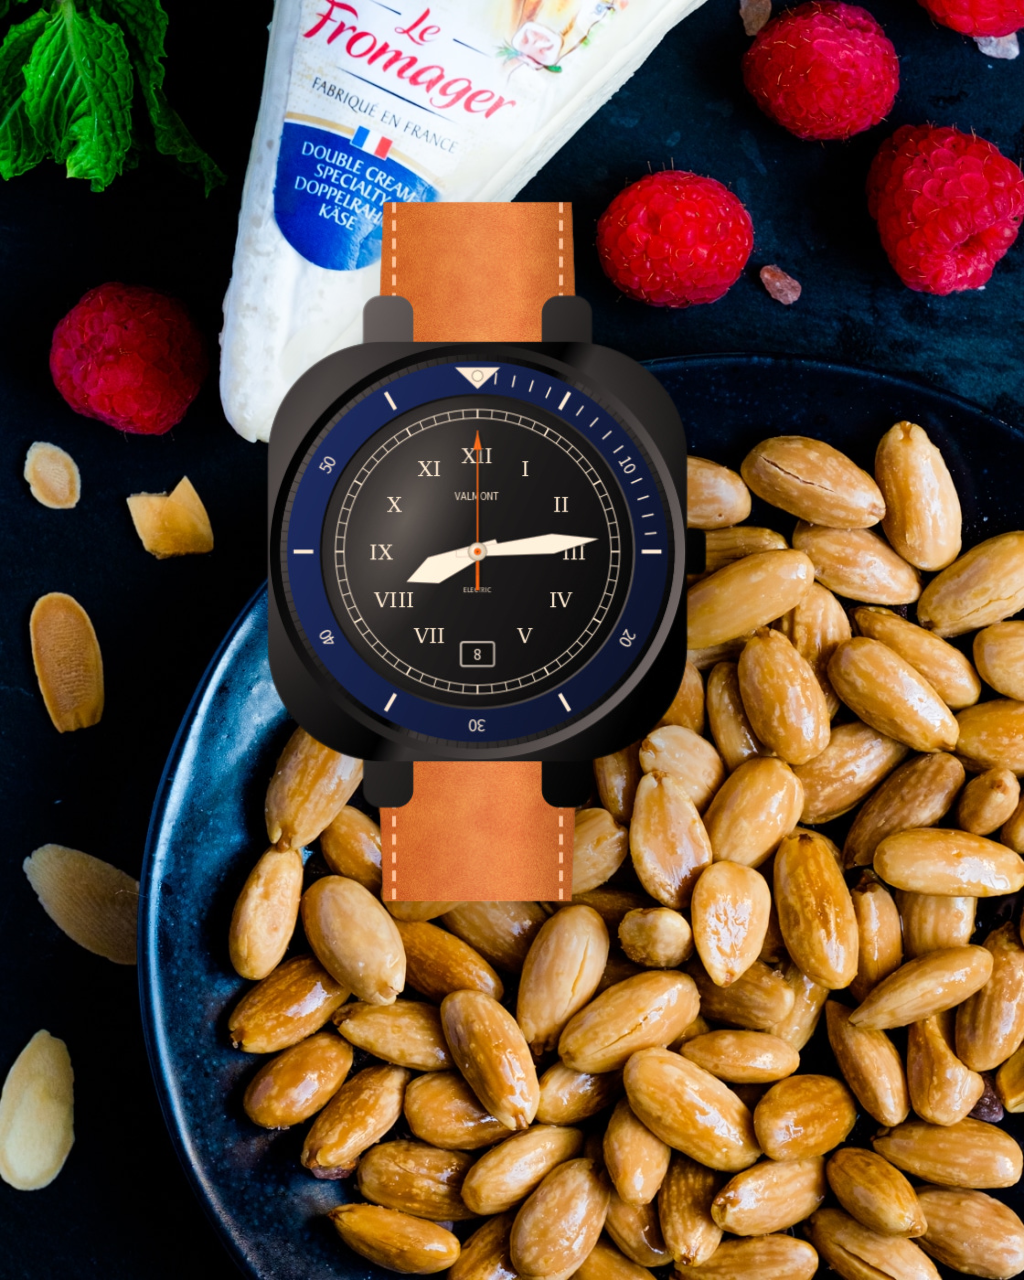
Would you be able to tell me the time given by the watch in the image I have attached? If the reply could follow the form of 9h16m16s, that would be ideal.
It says 8h14m00s
